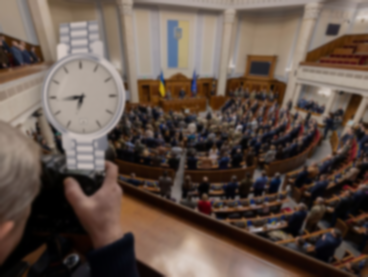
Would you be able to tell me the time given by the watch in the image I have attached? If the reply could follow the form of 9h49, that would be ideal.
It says 6h44
